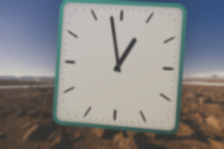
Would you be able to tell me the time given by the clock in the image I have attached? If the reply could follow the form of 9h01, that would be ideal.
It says 12h58
